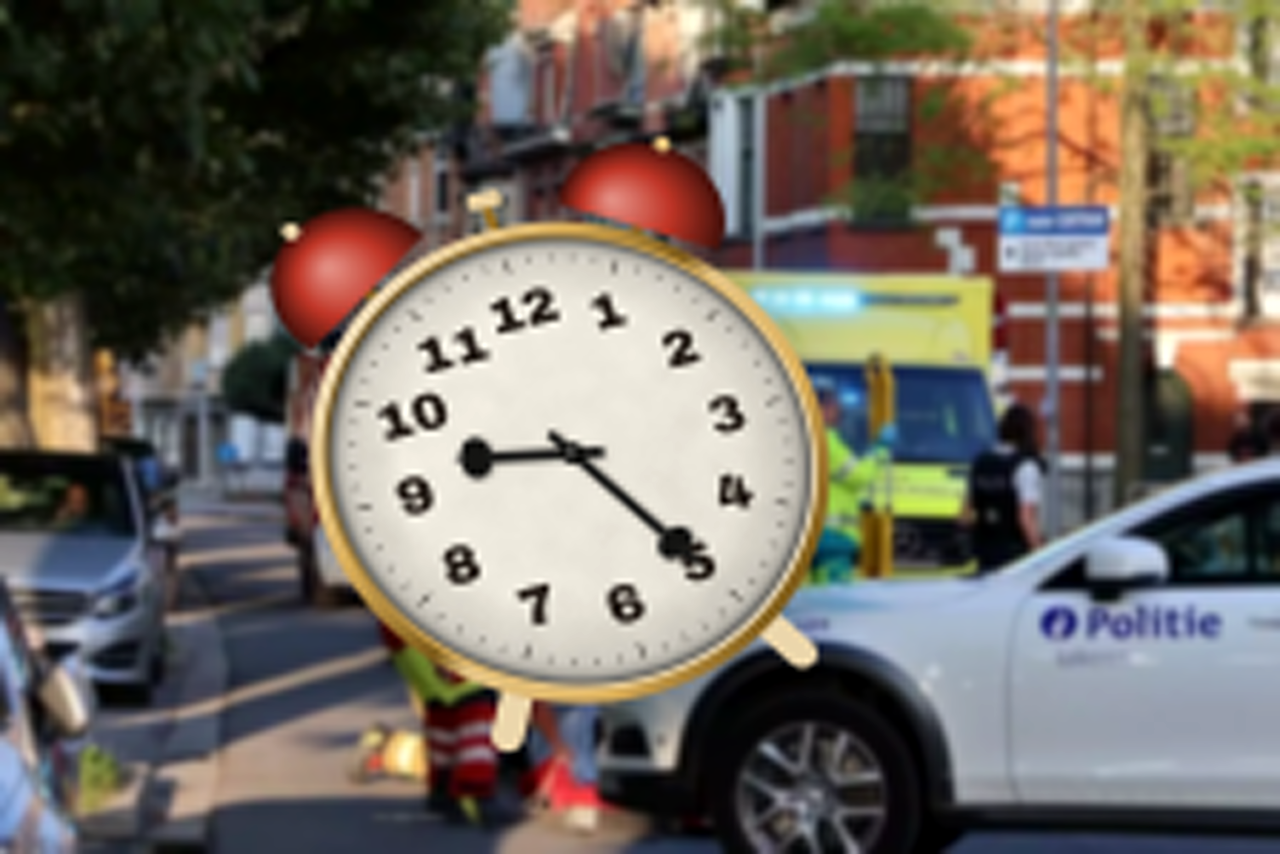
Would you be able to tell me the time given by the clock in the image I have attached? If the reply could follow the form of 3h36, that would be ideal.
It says 9h25
